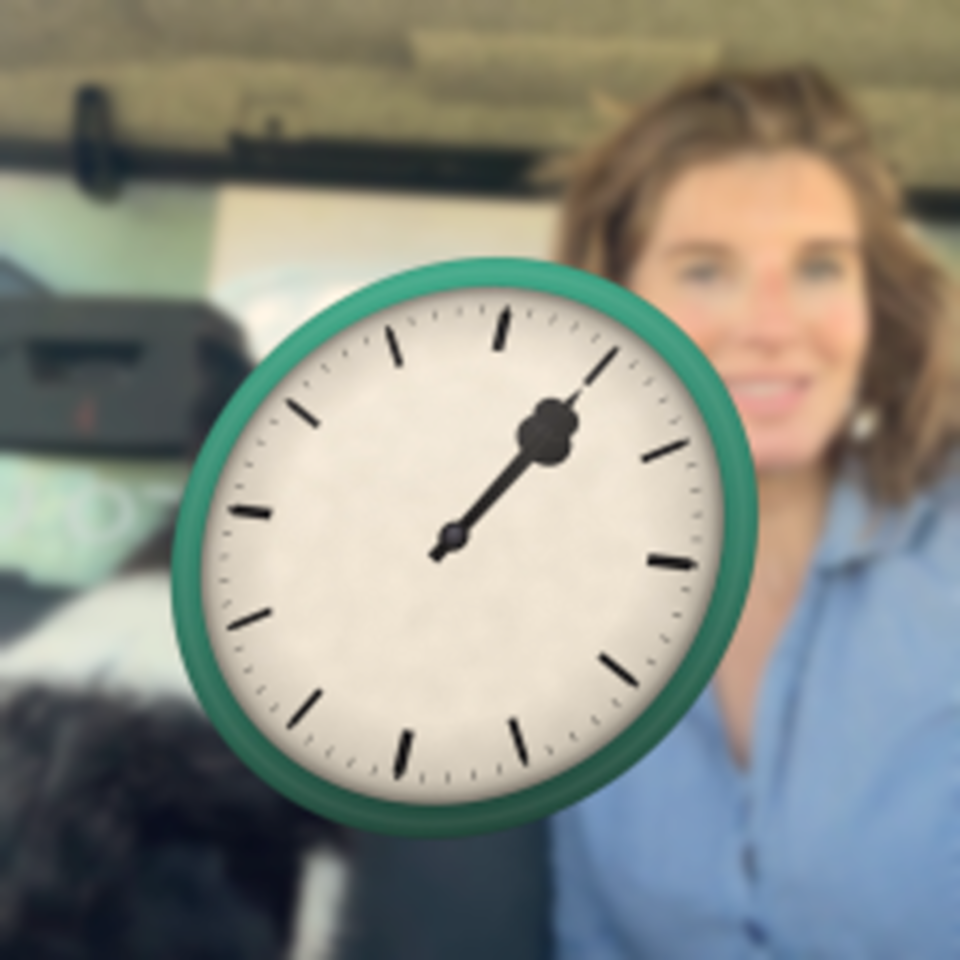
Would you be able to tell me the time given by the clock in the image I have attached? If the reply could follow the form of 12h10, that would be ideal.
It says 1h05
